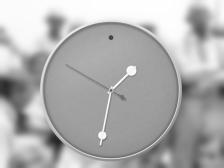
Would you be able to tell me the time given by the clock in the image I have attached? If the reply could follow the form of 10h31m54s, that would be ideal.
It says 1h31m50s
